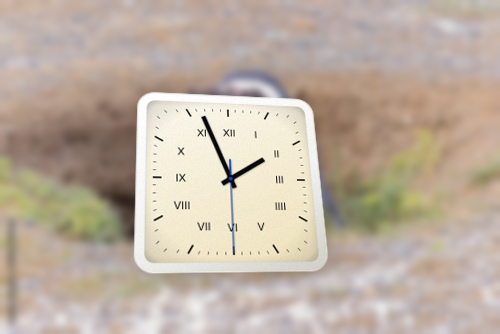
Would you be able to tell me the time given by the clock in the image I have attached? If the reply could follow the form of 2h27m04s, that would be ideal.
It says 1h56m30s
